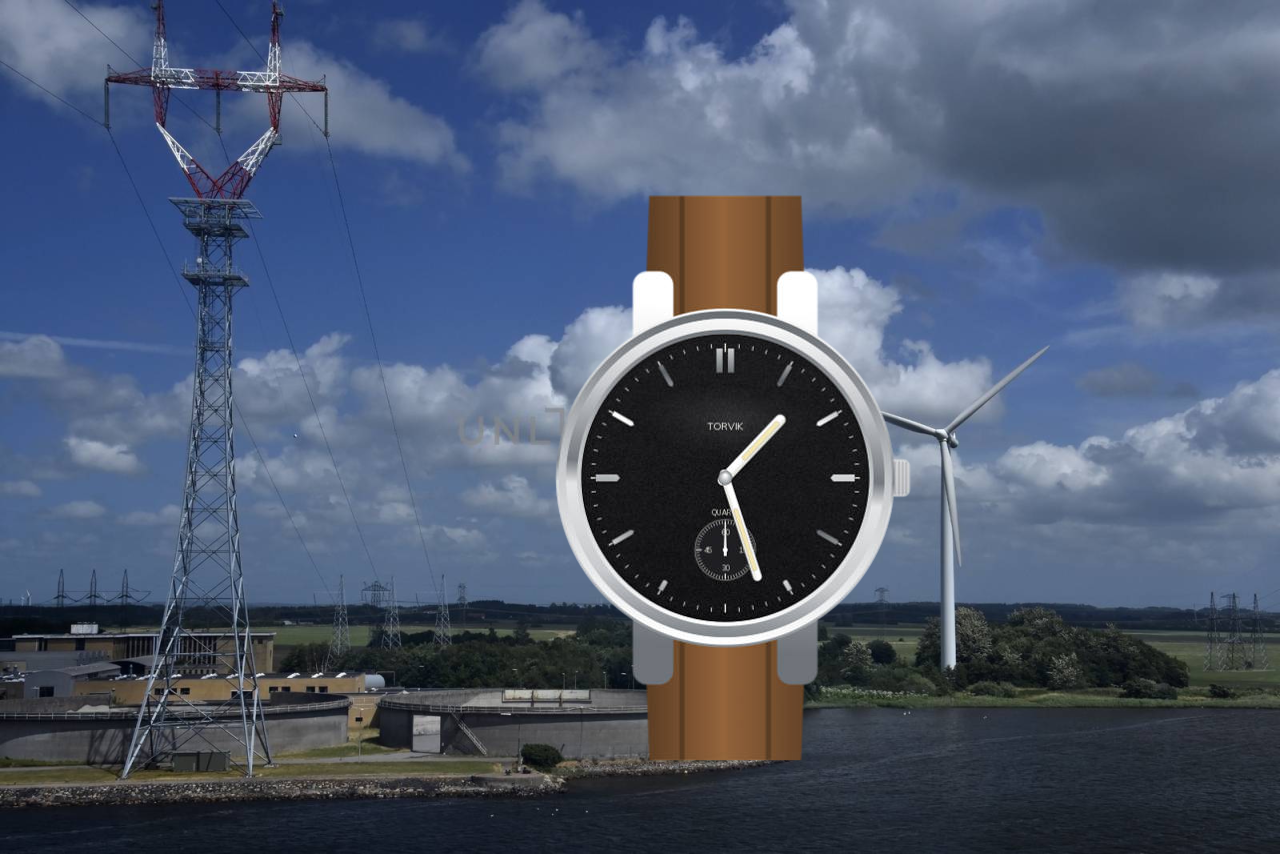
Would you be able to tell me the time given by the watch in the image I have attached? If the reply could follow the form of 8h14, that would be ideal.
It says 1h27
